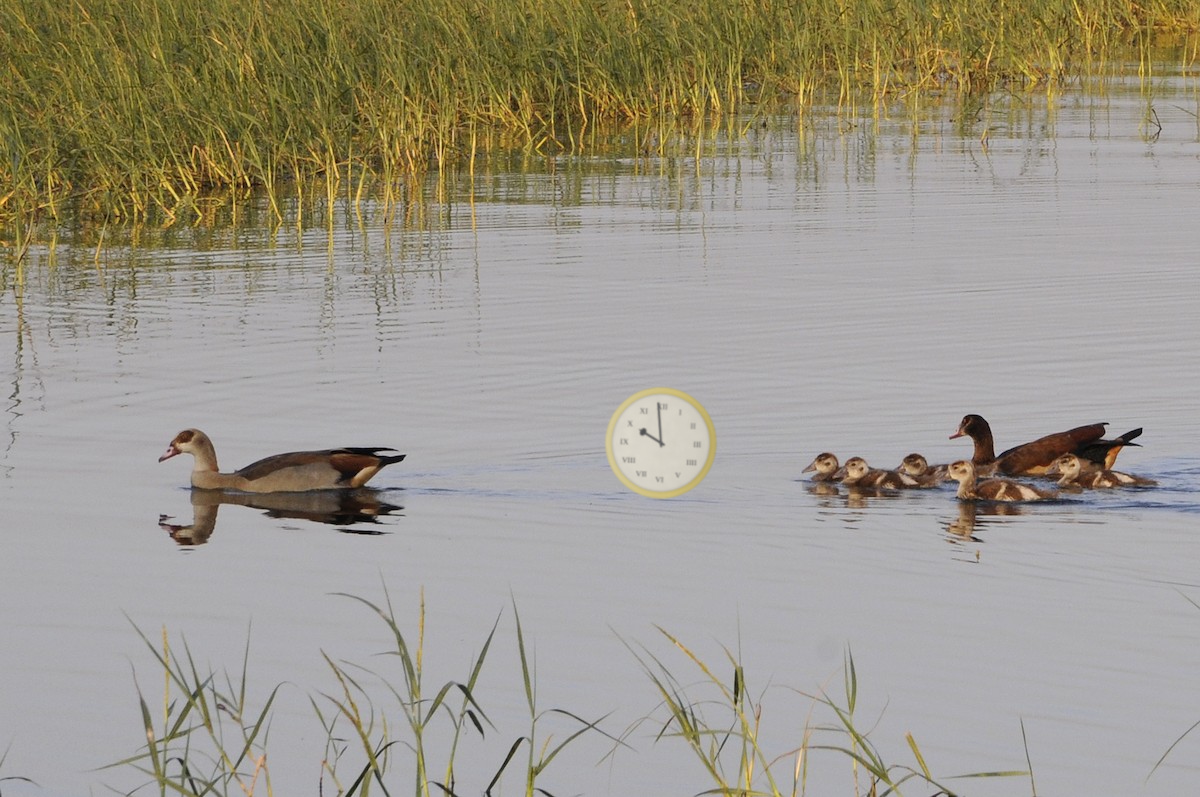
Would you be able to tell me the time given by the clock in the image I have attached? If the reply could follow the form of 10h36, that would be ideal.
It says 9h59
